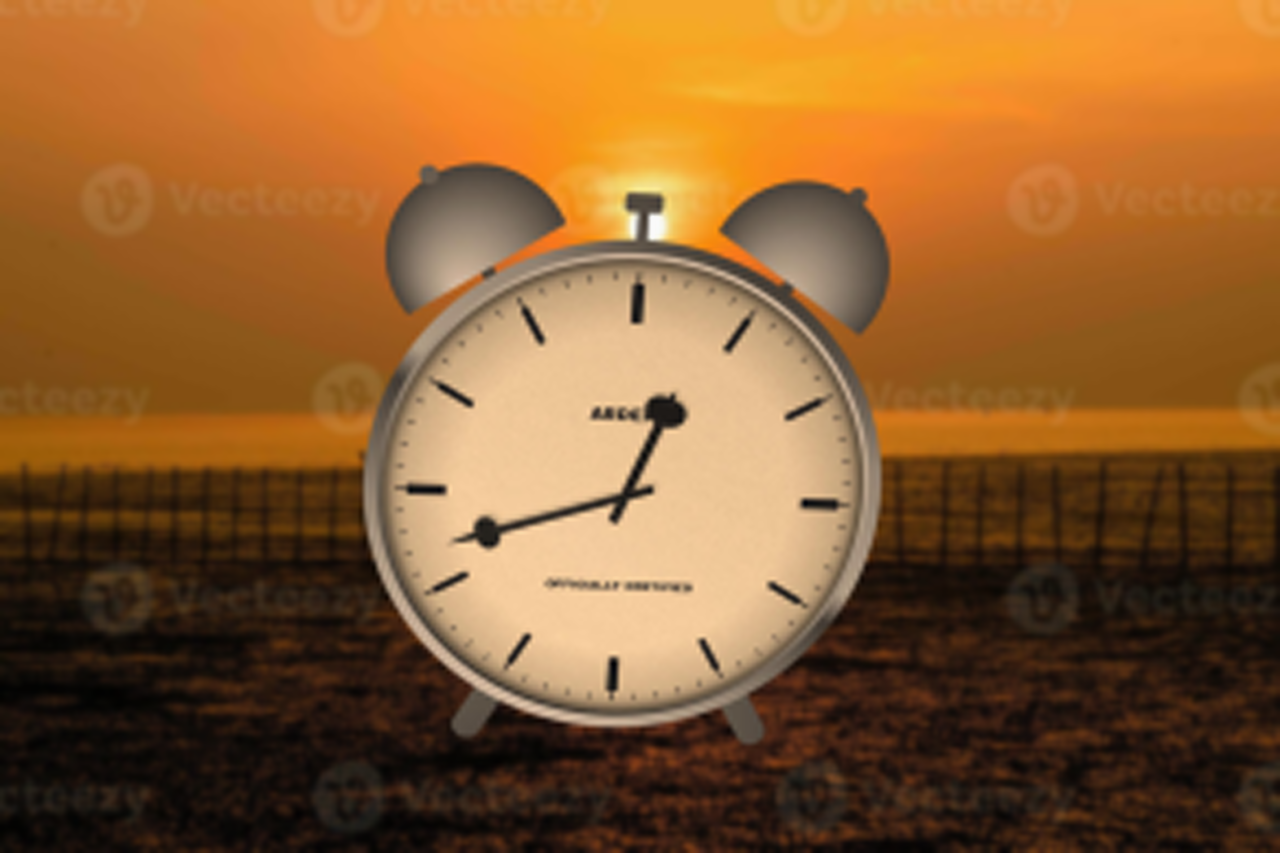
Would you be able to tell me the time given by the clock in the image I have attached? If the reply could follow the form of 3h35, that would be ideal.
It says 12h42
